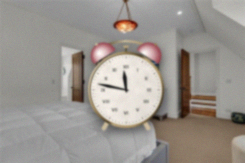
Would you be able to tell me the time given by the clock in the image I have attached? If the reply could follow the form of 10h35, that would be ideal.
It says 11h47
